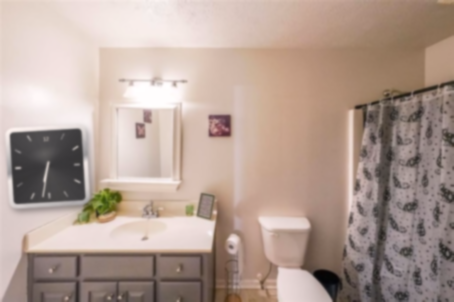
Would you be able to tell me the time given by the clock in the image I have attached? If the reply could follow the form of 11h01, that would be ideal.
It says 6h32
